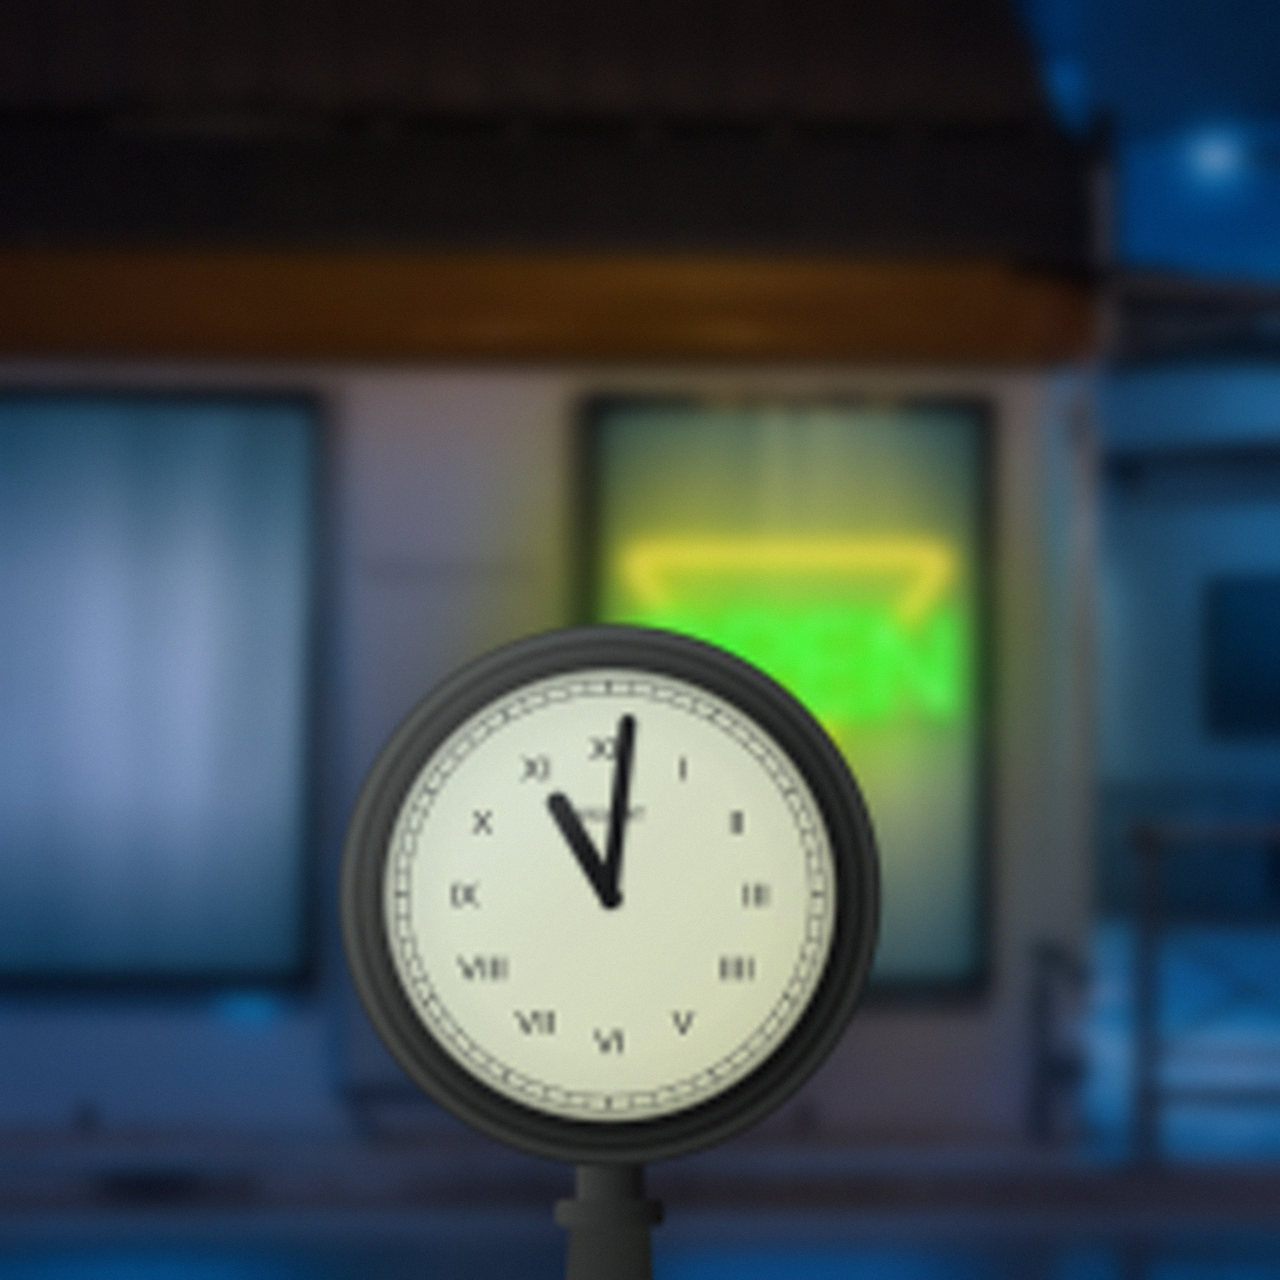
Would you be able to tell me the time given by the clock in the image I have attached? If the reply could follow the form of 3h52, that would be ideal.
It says 11h01
